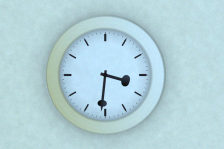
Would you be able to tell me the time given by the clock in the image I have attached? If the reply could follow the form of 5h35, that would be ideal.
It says 3h31
